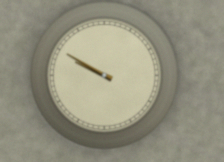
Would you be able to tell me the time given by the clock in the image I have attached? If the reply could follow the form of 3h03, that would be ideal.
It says 9h50
